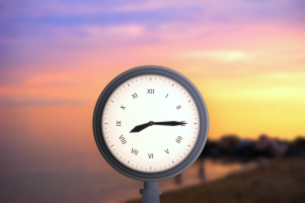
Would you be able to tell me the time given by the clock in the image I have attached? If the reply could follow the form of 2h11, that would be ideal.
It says 8h15
